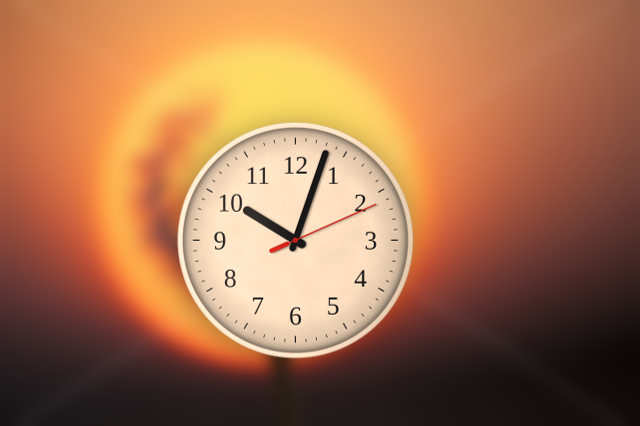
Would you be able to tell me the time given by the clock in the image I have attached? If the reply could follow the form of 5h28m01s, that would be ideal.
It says 10h03m11s
